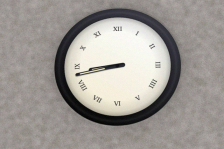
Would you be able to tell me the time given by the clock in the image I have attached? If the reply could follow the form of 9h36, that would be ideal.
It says 8h43
